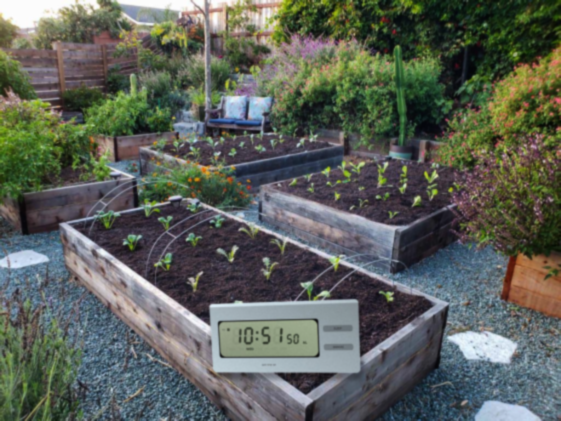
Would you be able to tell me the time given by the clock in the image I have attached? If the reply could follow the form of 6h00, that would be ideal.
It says 10h51
